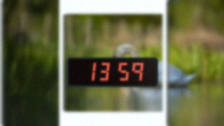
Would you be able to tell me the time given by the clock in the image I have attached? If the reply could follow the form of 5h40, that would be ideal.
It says 13h59
